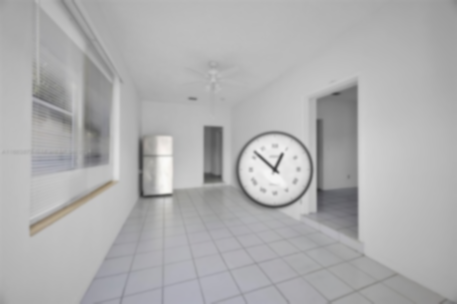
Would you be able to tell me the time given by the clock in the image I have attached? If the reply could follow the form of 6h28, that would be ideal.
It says 12h52
